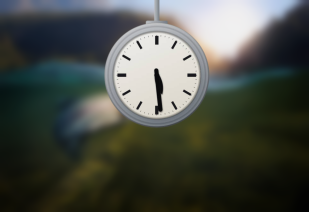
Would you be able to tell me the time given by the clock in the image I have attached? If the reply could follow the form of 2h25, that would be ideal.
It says 5h29
